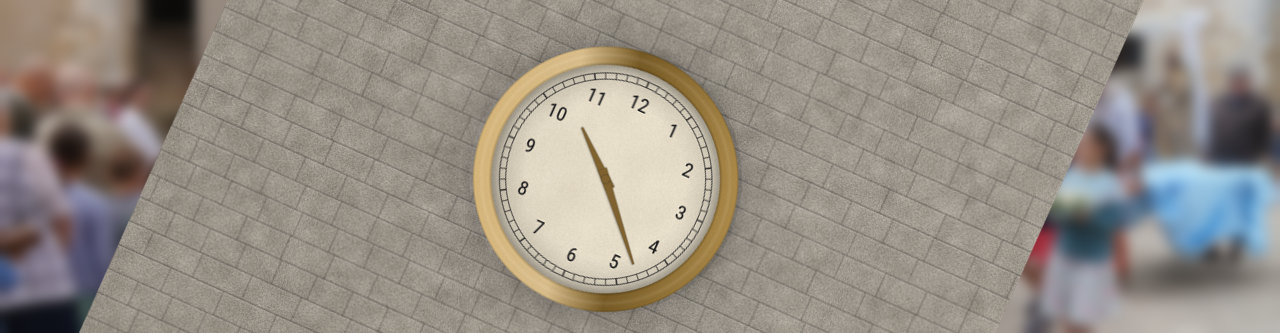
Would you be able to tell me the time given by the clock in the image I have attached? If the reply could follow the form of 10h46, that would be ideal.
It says 10h23
